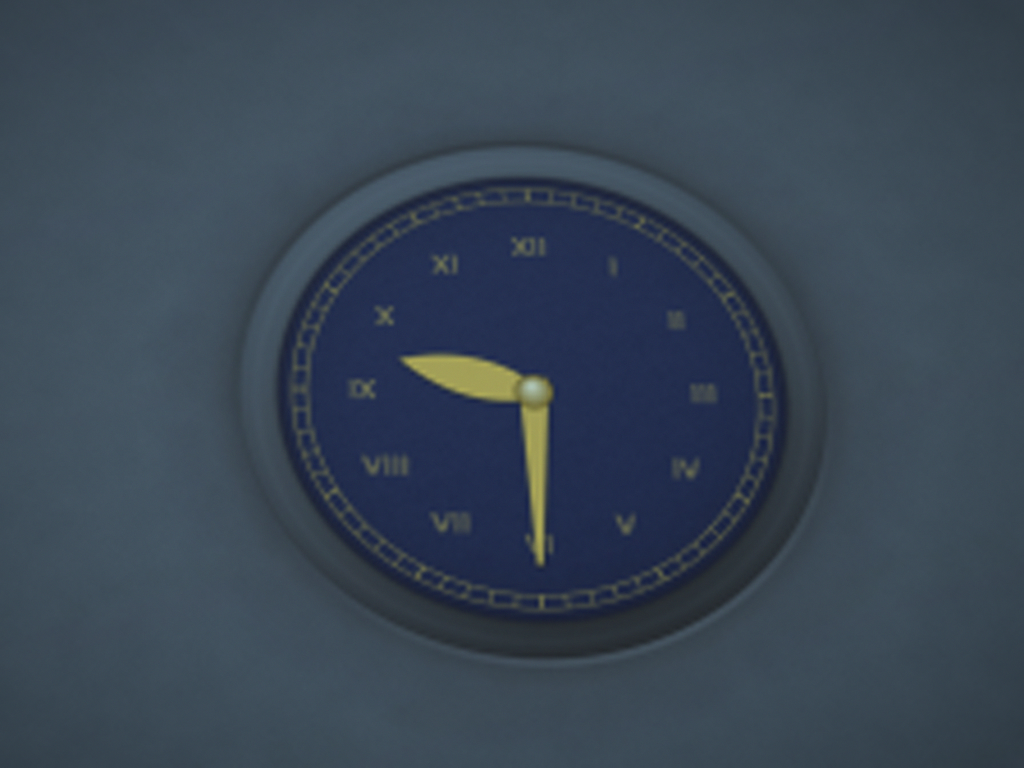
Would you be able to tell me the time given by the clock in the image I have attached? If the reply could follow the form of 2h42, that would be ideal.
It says 9h30
